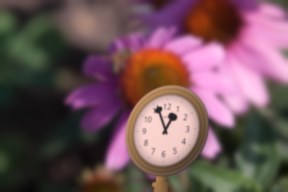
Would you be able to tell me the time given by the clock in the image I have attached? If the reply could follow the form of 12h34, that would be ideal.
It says 12h56
